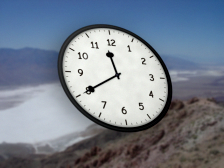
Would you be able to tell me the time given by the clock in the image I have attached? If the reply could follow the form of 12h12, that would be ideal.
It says 11h40
